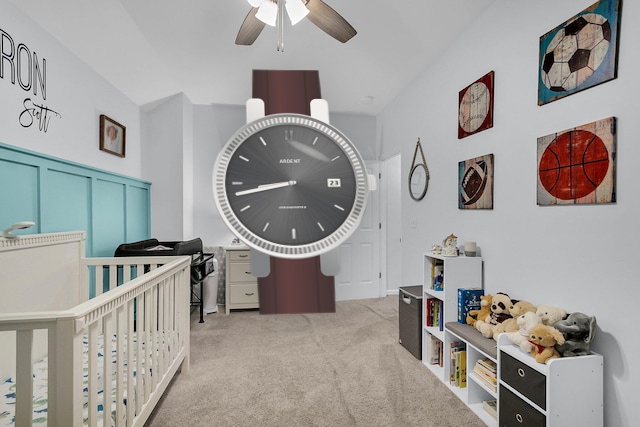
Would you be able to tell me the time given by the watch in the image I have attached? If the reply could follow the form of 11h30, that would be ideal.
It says 8h43
